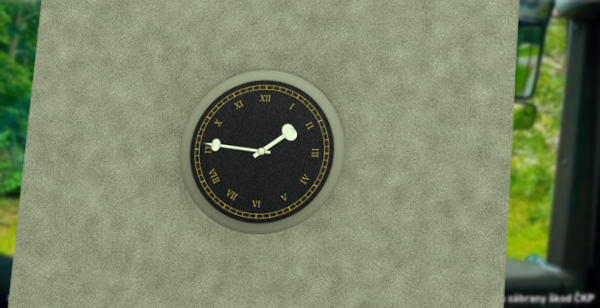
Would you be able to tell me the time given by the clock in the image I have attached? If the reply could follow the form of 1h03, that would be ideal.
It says 1h46
